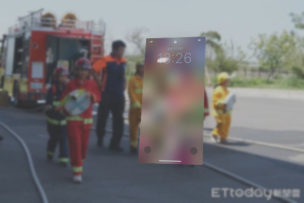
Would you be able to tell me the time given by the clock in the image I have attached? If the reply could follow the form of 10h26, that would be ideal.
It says 13h26
